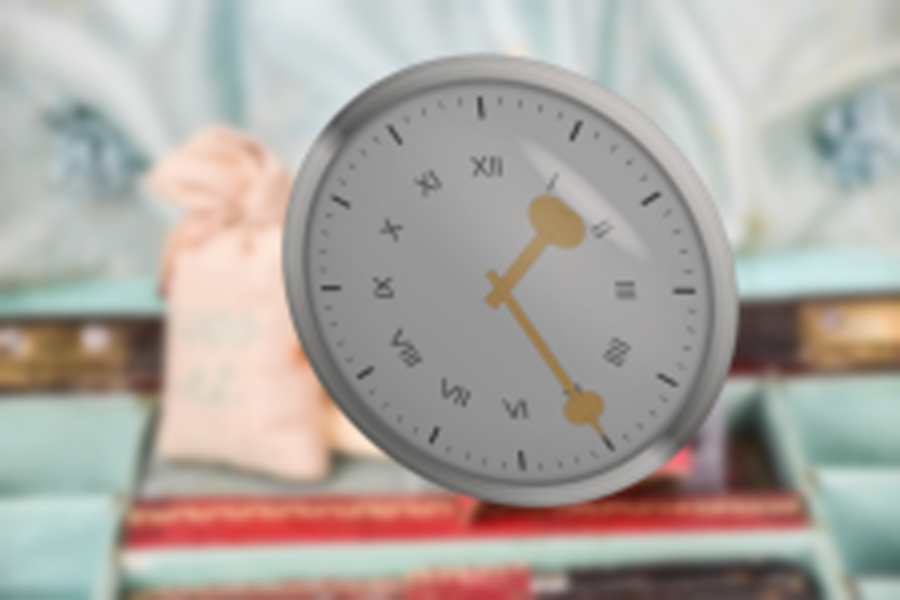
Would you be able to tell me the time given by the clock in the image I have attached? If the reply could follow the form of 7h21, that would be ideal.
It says 1h25
